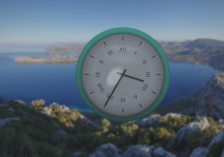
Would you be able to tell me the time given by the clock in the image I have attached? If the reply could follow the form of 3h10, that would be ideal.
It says 3h35
